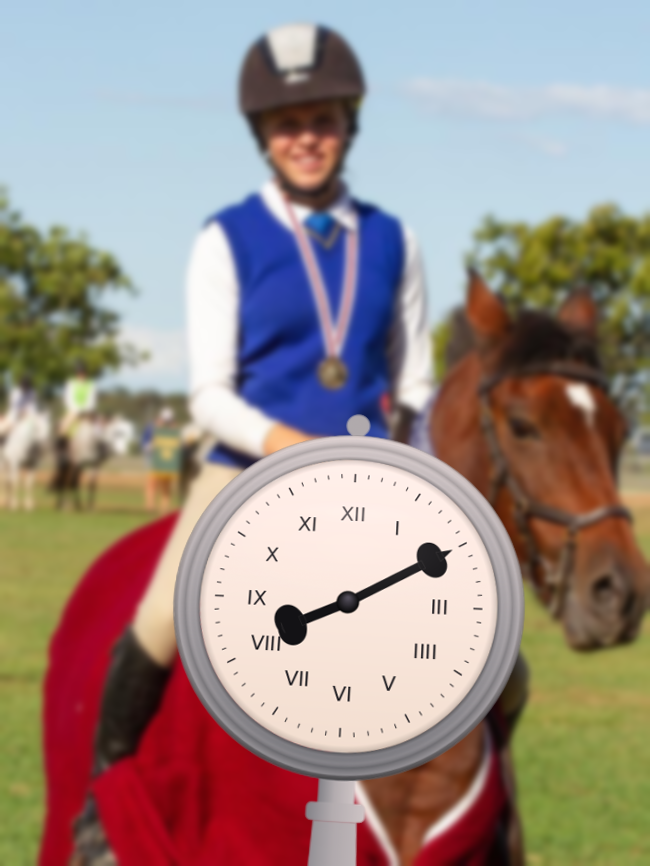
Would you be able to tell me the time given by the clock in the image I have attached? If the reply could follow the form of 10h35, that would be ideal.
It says 8h10
